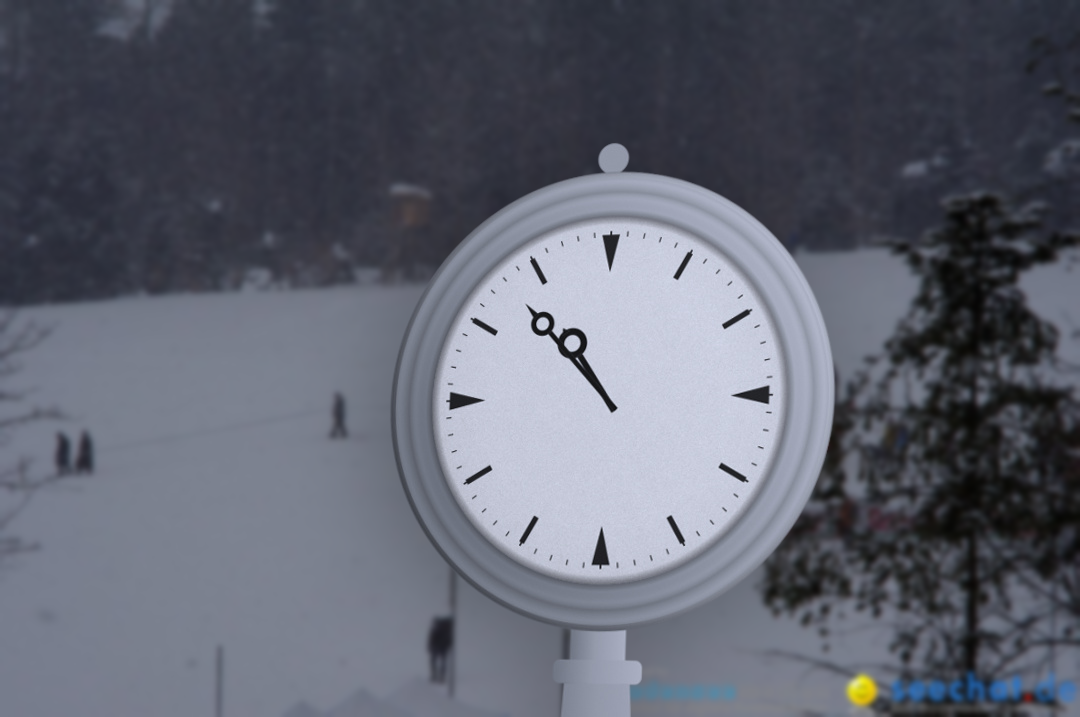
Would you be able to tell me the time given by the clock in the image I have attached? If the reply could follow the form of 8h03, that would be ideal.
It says 10h53
